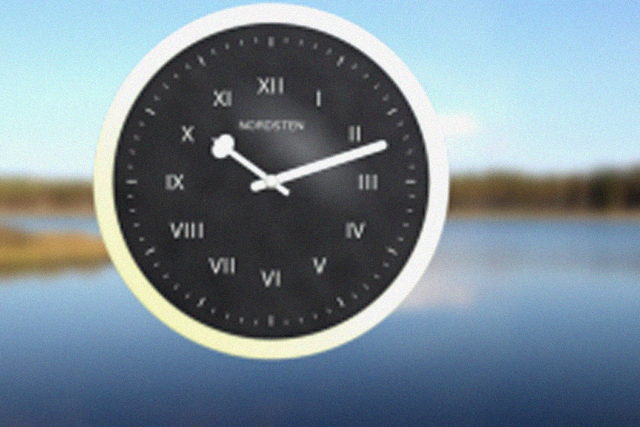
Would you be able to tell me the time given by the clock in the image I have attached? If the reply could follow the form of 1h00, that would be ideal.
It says 10h12
